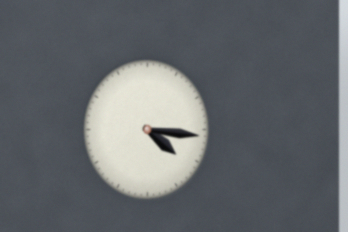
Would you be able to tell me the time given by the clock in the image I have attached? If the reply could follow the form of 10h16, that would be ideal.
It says 4h16
